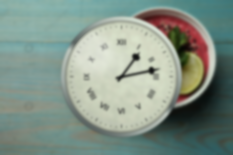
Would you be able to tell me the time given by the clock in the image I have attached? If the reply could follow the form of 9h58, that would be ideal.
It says 1h13
